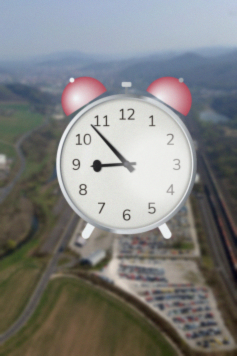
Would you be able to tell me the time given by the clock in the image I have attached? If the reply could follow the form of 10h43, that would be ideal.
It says 8h53
